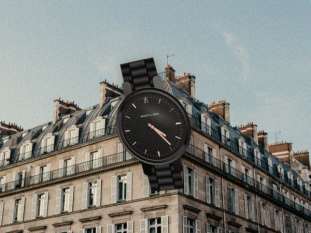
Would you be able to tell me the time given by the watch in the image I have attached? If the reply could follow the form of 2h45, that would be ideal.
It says 4h24
